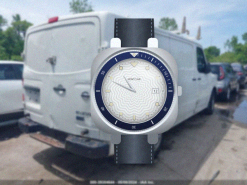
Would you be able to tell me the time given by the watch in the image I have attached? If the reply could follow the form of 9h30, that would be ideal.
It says 10h49
